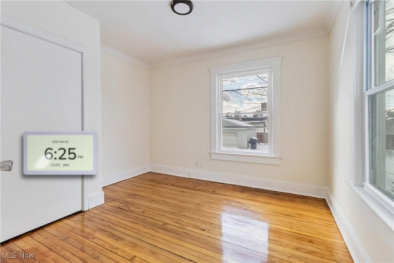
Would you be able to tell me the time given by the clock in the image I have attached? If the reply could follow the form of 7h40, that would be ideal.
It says 6h25
